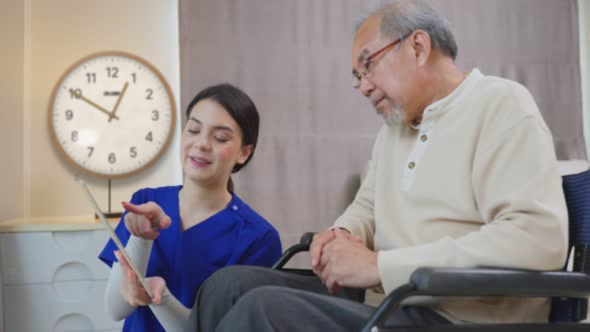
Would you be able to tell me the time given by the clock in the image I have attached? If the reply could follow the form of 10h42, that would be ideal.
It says 12h50
